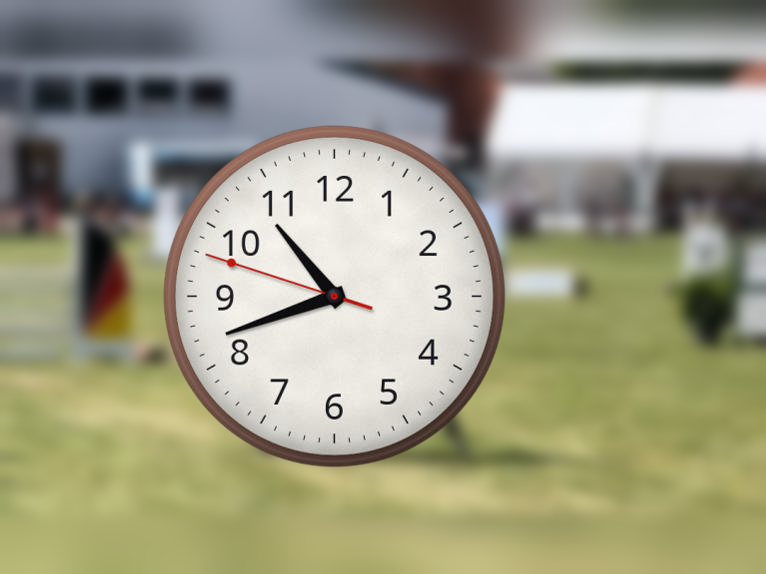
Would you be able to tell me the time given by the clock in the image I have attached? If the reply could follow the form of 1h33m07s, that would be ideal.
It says 10h41m48s
